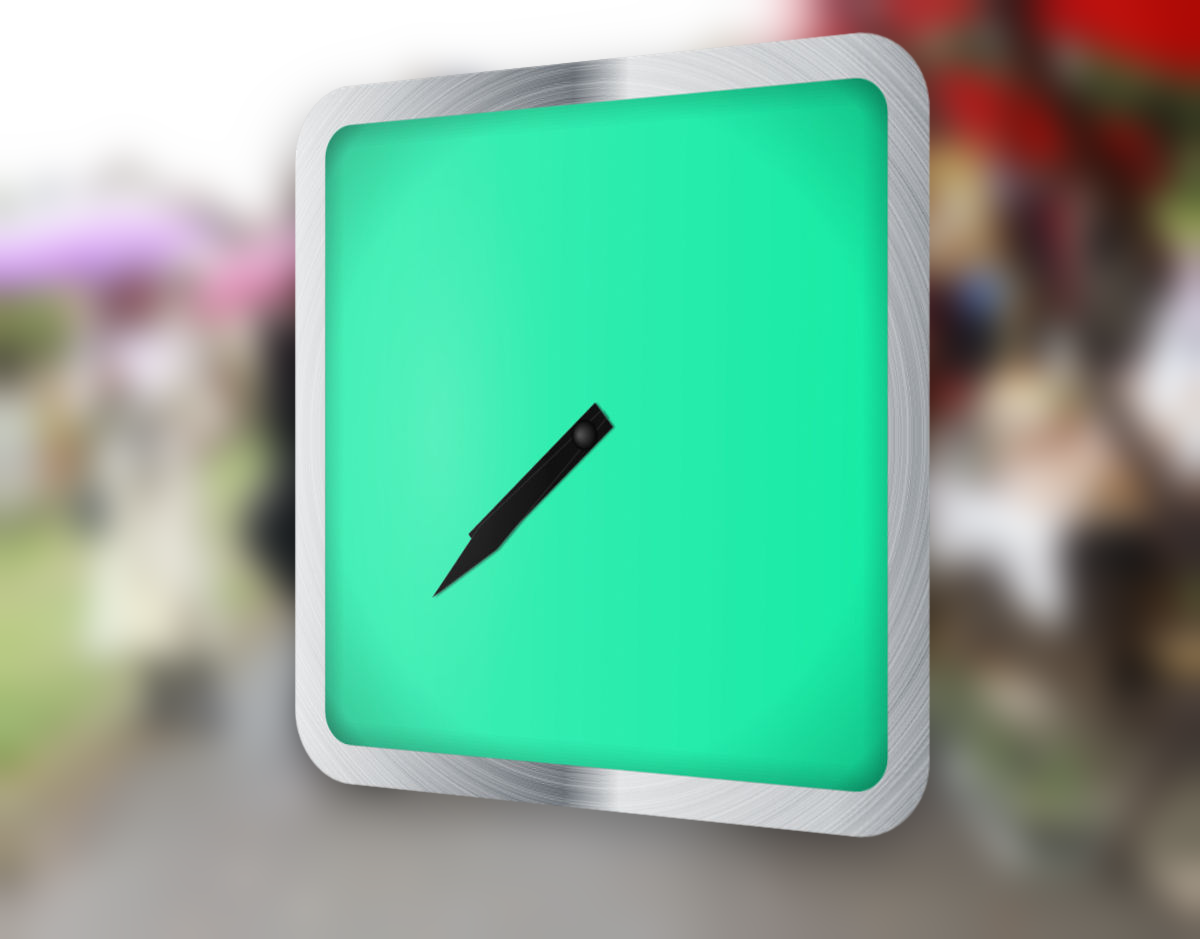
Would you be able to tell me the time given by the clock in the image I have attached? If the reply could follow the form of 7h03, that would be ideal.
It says 7h38
